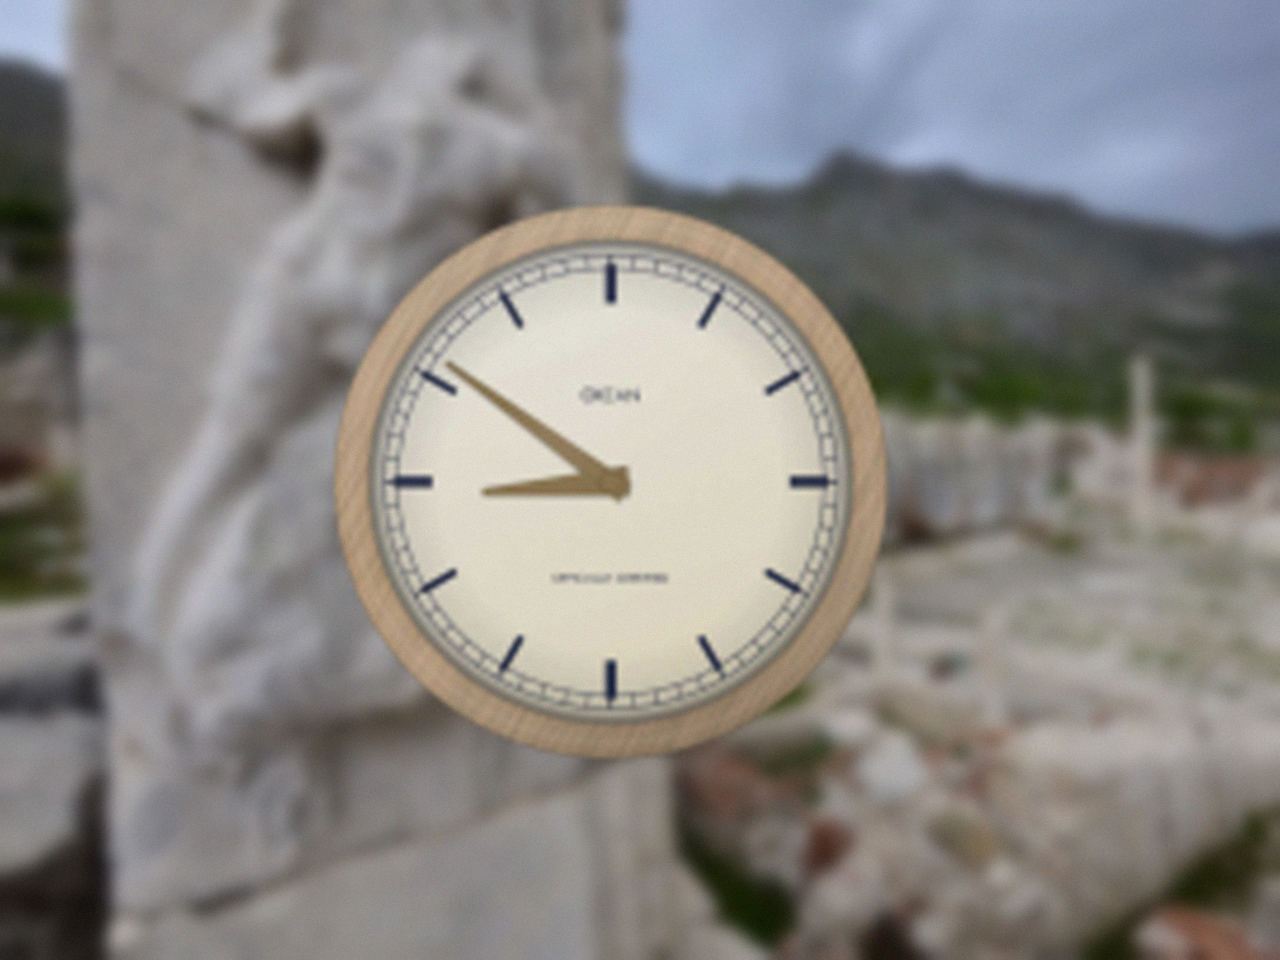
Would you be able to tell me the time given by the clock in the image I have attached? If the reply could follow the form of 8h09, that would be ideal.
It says 8h51
